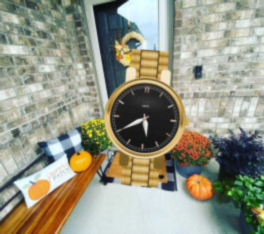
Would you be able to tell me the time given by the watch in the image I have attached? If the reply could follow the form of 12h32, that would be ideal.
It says 5h40
